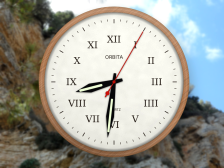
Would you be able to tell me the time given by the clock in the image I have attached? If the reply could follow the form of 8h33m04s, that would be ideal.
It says 8h31m05s
